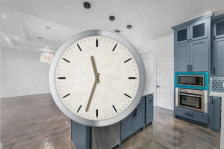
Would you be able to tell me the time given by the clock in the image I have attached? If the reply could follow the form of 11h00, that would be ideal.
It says 11h33
